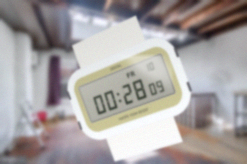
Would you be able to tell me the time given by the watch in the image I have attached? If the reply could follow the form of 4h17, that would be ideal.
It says 0h28
